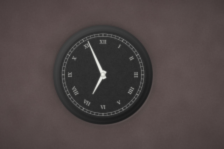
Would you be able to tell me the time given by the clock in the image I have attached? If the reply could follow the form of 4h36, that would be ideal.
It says 6h56
